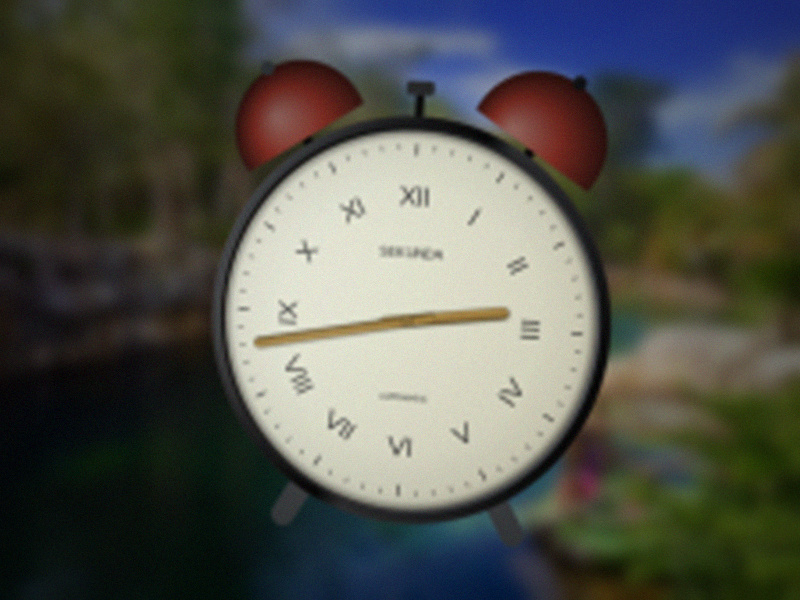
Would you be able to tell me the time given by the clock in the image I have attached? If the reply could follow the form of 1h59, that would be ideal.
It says 2h43
